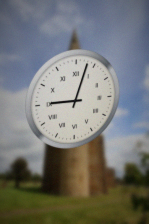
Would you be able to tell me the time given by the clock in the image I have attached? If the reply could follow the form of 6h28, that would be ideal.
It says 9h03
